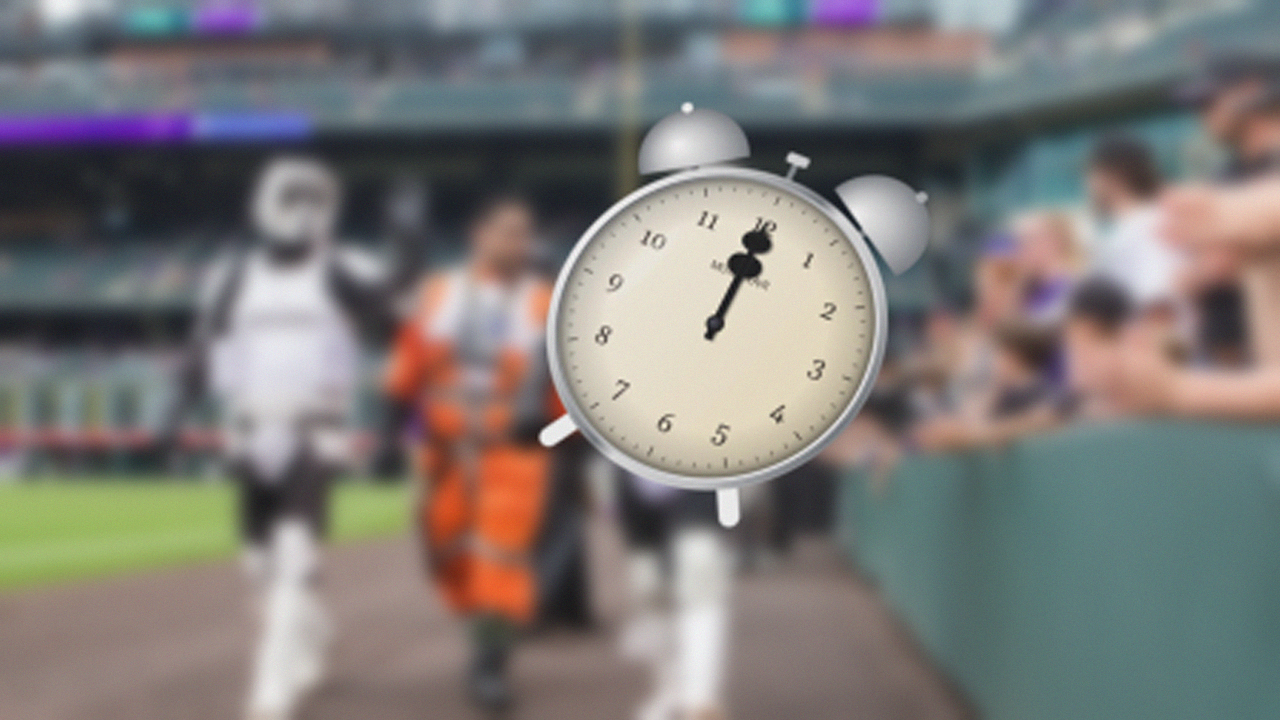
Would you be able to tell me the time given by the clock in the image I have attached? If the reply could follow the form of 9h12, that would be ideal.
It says 12h00
